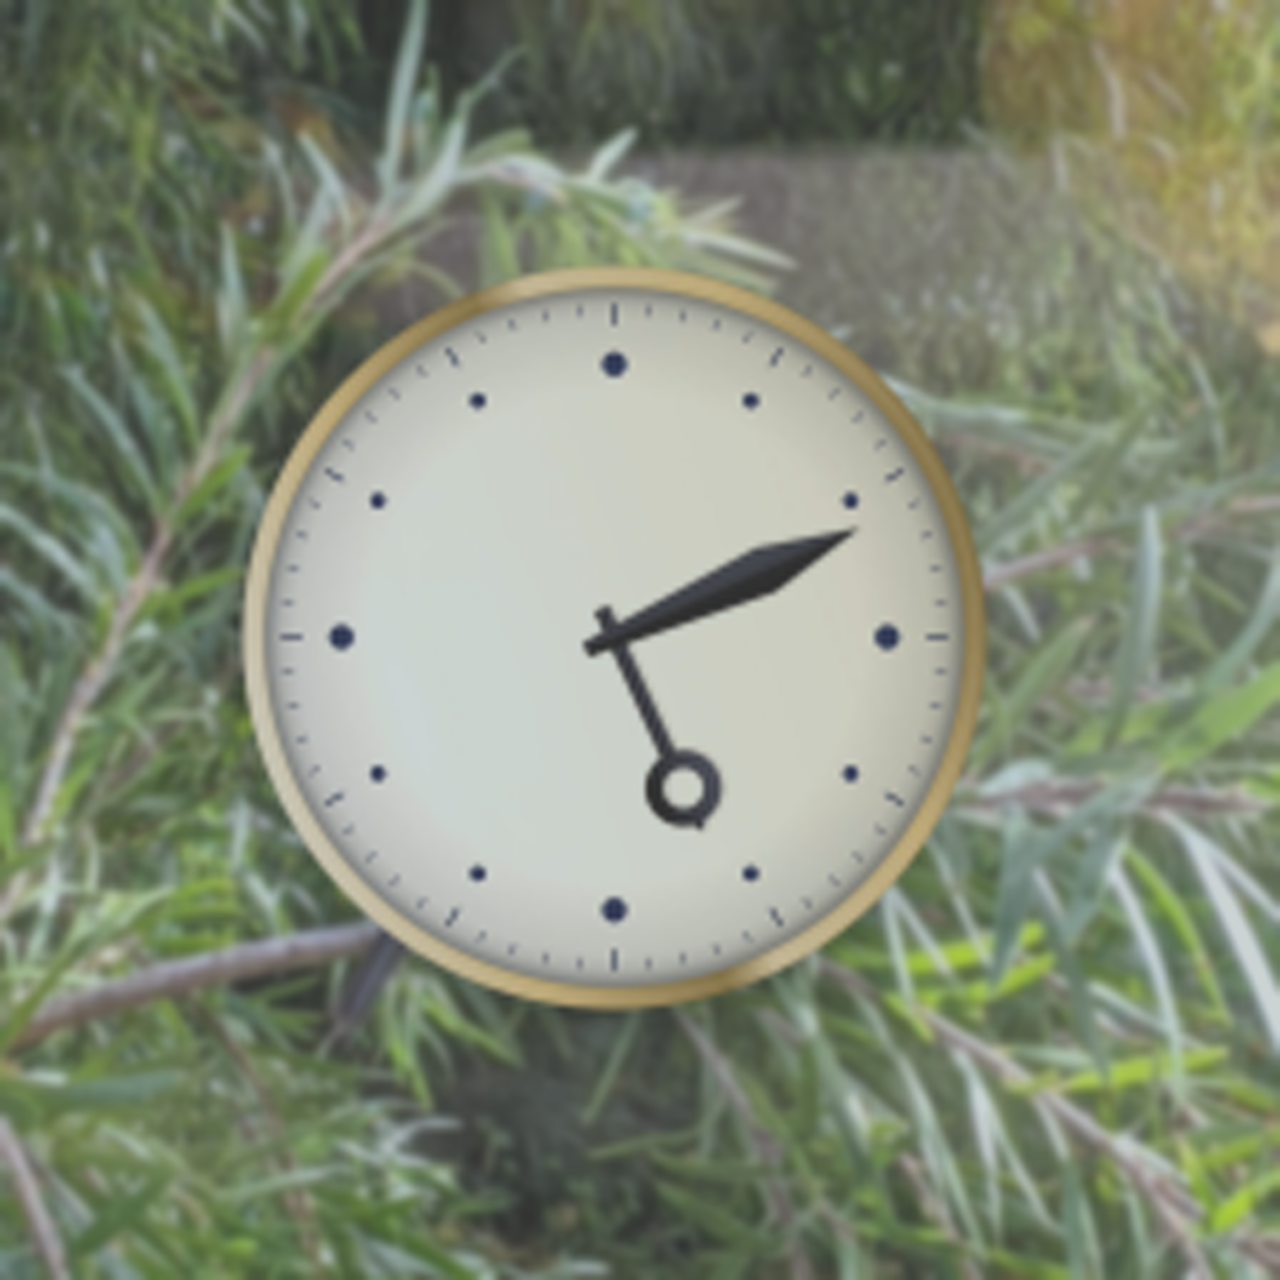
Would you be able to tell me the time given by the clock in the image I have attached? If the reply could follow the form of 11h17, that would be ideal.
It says 5h11
